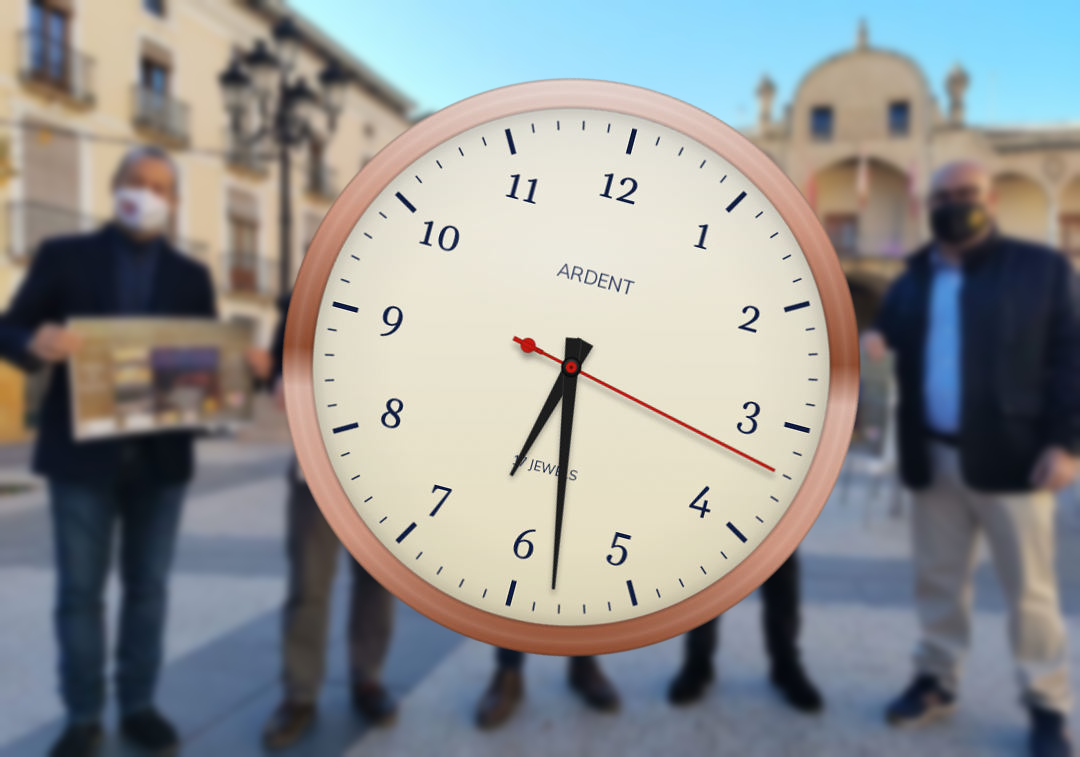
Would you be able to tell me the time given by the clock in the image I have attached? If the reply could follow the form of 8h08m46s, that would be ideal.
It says 6h28m17s
